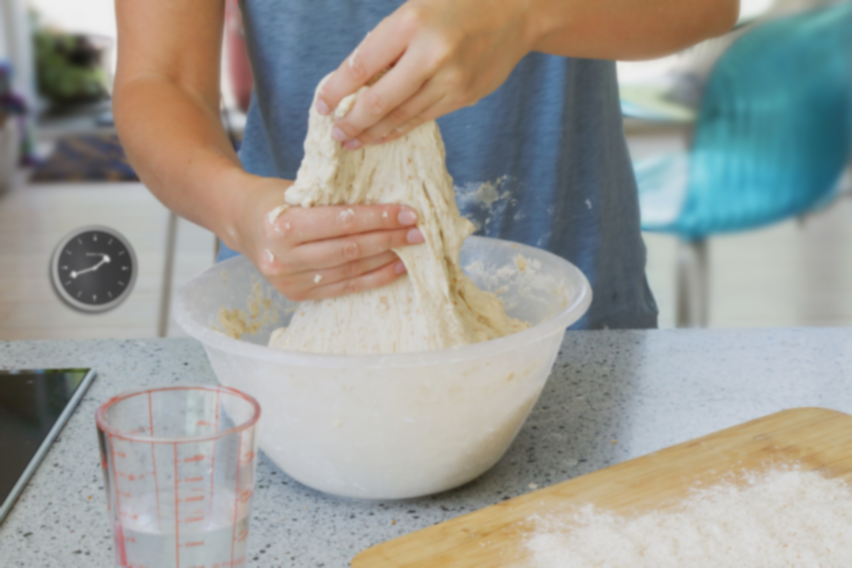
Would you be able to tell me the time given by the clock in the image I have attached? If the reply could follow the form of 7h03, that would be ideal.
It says 1h42
